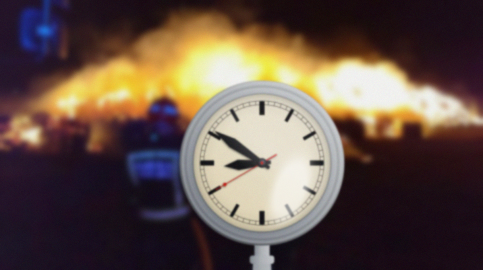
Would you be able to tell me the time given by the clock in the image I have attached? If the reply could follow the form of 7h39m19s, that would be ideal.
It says 8h50m40s
